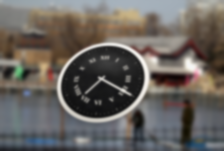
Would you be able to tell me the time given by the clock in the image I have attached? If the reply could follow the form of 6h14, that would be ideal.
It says 7h20
